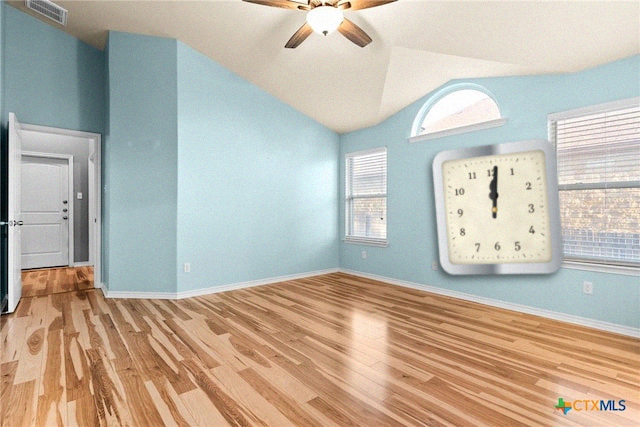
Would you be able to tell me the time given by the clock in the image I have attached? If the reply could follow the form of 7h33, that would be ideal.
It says 12h01
